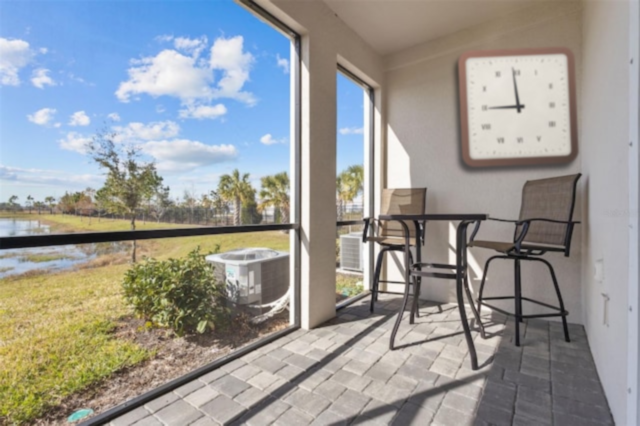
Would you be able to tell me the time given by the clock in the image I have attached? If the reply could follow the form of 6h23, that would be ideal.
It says 8h59
